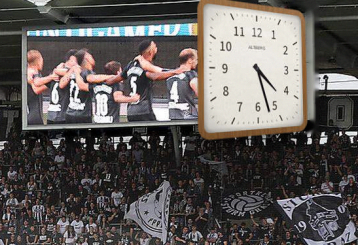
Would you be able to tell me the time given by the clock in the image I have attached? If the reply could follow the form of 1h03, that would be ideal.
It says 4h27
